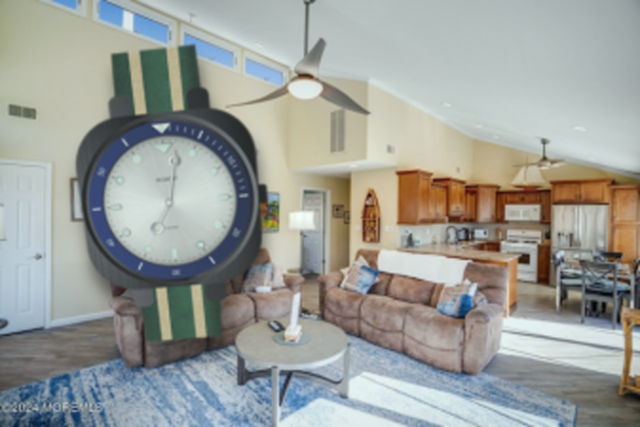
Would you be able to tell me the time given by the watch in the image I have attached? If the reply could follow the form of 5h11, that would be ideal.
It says 7h02
